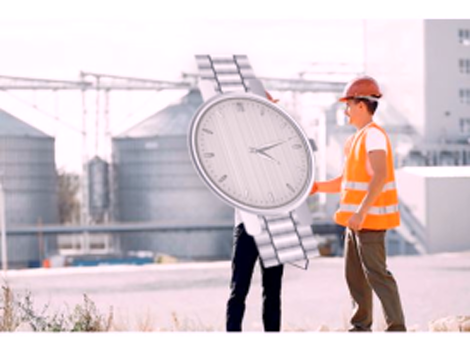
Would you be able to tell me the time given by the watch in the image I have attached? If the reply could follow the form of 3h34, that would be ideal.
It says 4h13
